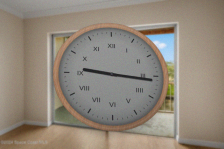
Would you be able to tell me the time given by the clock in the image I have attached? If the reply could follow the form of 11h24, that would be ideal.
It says 9h16
